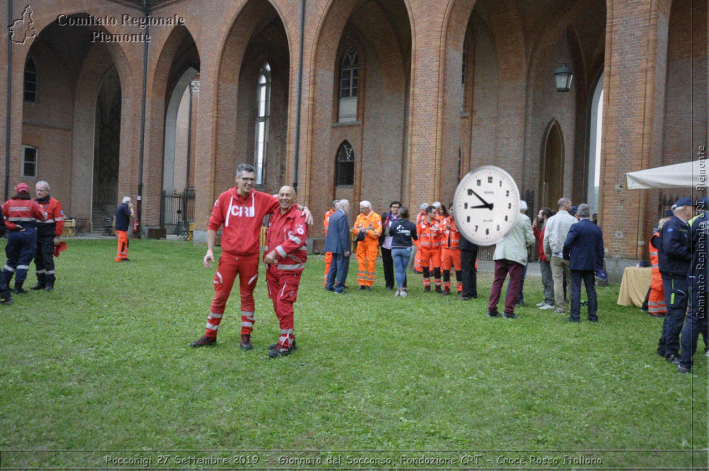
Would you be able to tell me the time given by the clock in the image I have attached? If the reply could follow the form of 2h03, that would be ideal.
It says 8h51
